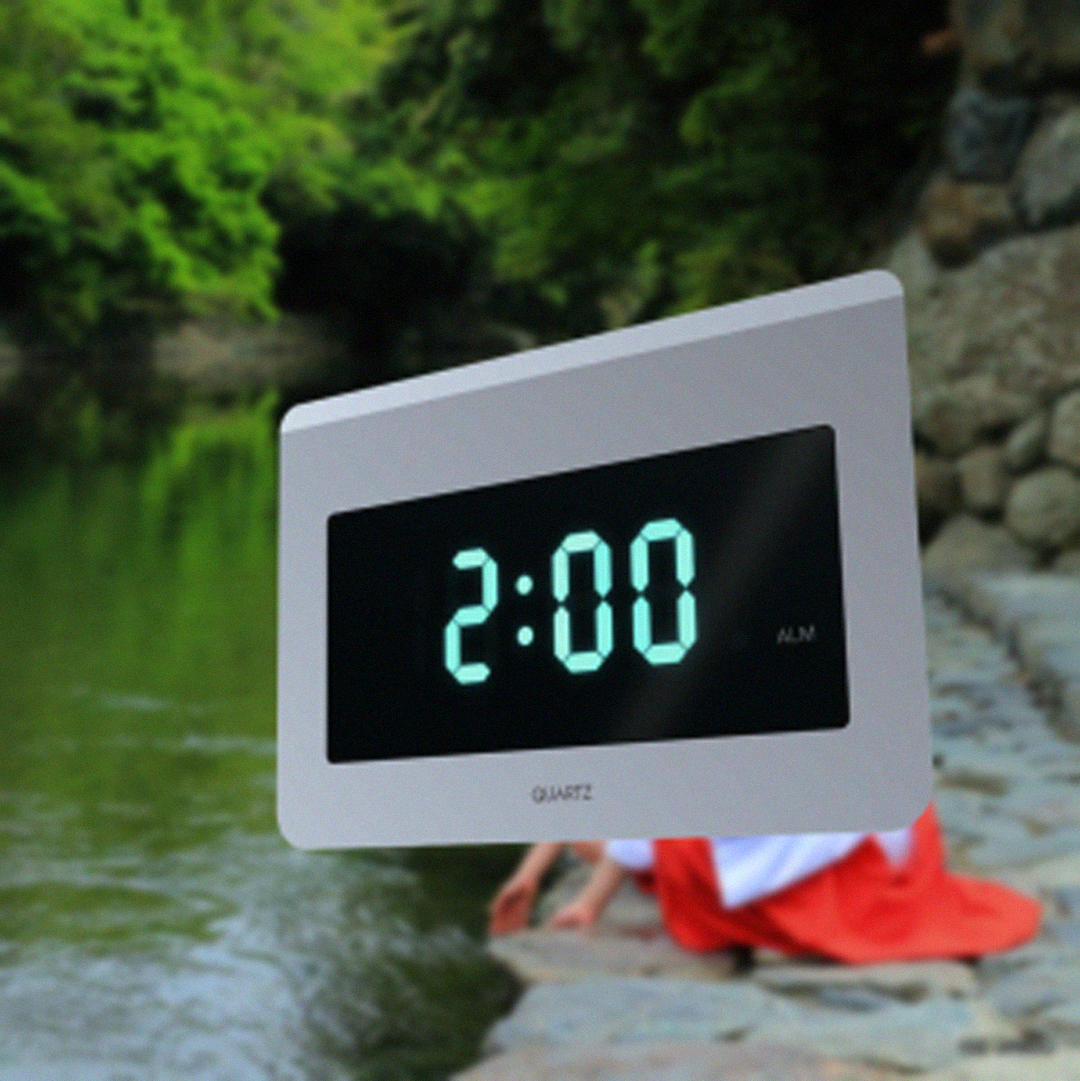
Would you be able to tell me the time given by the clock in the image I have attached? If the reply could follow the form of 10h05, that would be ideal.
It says 2h00
